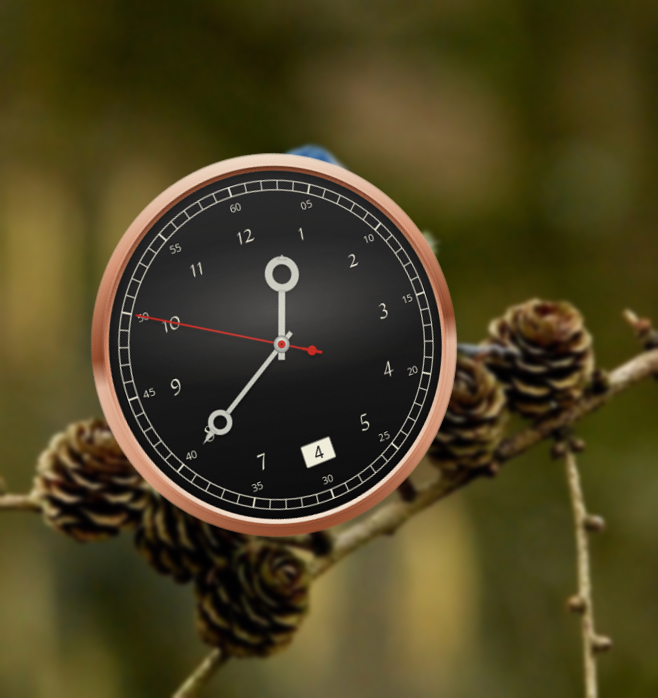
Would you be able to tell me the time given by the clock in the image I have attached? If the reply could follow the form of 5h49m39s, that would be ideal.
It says 12h39m50s
